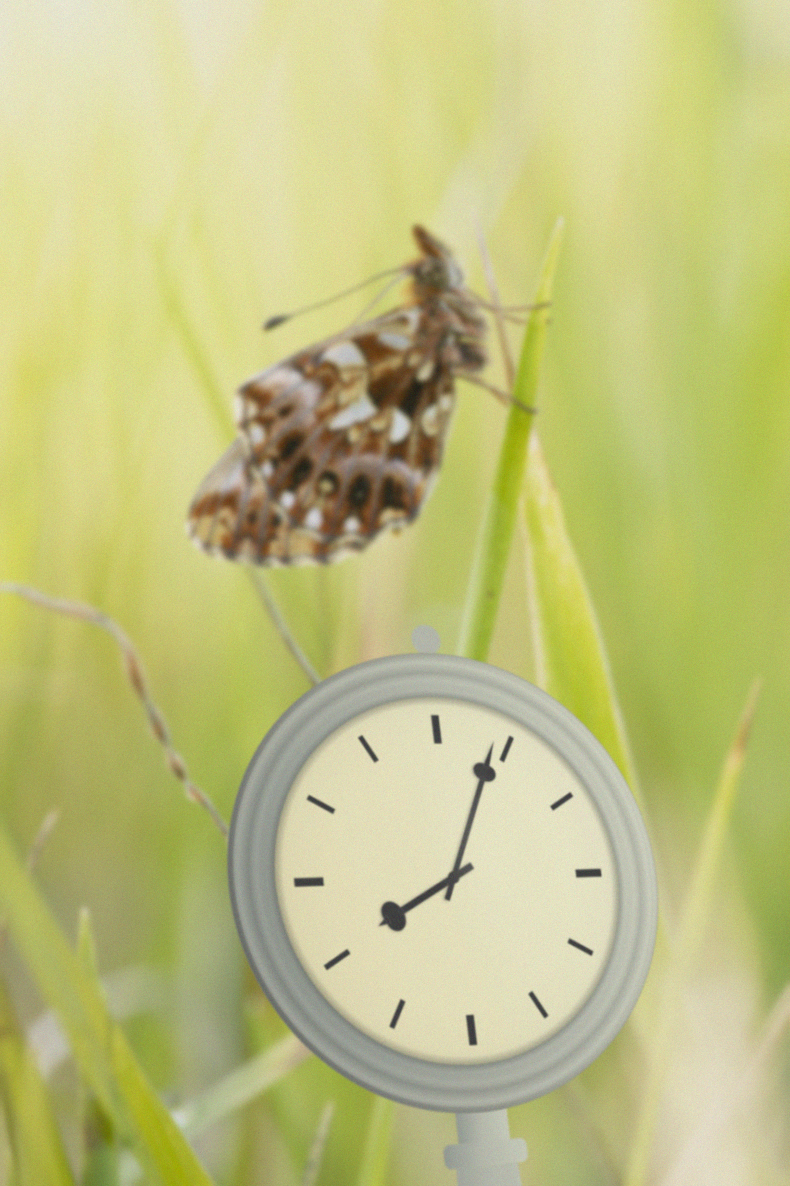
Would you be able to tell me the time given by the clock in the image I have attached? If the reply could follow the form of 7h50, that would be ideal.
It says 8h04
